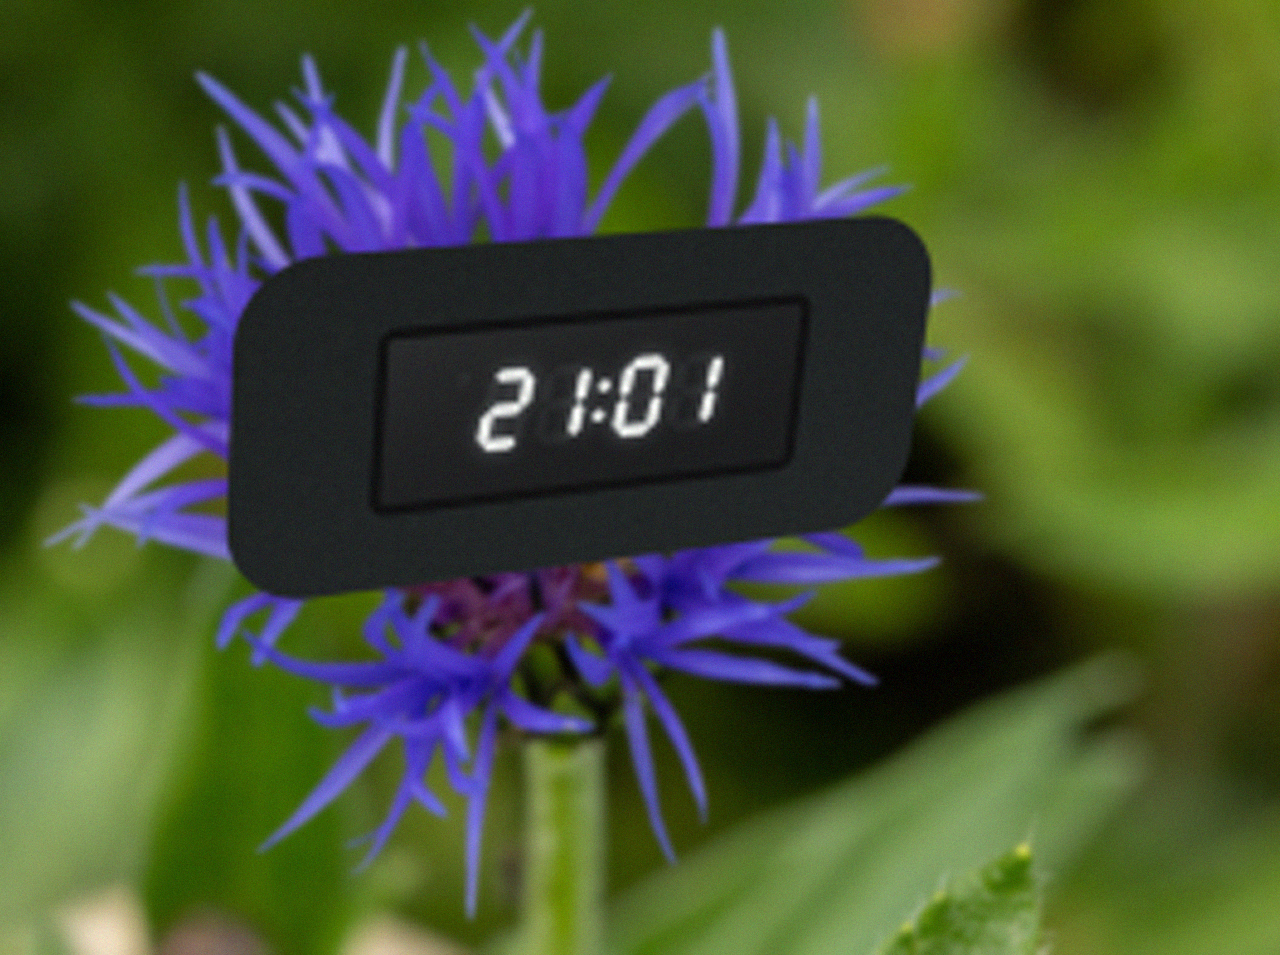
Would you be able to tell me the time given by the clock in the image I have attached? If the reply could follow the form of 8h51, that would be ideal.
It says 21h01
